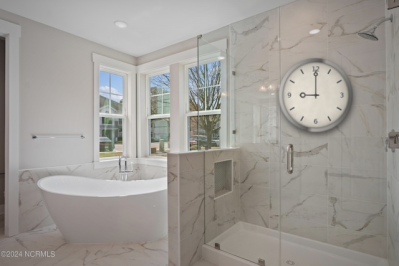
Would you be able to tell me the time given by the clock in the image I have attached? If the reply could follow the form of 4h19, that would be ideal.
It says 9h00
